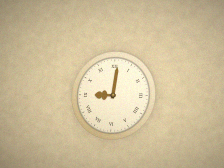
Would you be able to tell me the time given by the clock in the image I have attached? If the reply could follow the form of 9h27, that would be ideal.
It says 9h01
